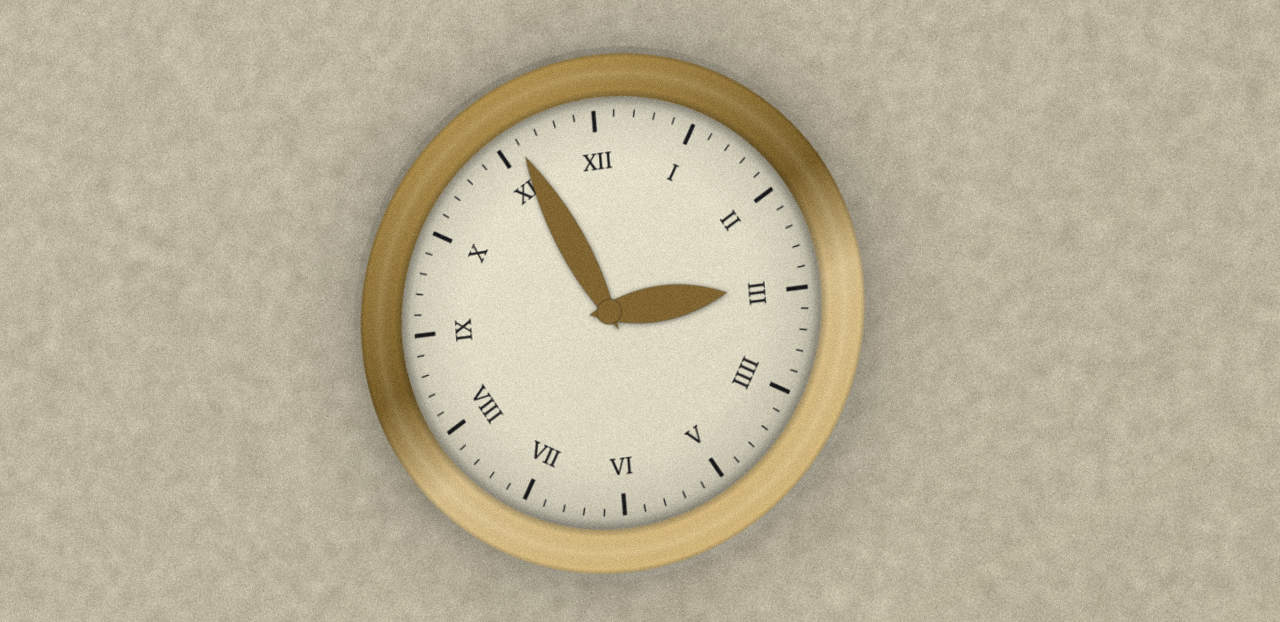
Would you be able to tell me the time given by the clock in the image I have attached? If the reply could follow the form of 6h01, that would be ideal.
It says 2h56
